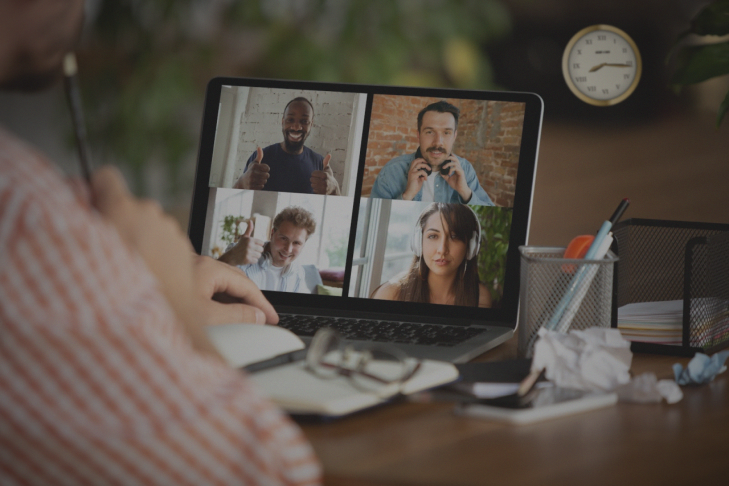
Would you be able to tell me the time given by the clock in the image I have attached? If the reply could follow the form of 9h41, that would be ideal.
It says 8h16
